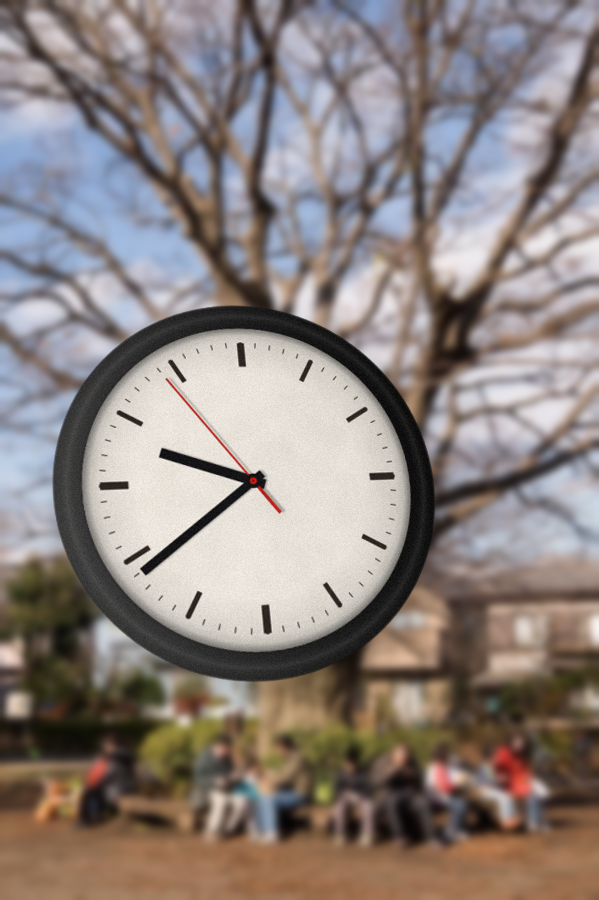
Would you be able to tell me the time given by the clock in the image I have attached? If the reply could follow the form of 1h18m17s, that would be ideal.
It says 9h38m54s
